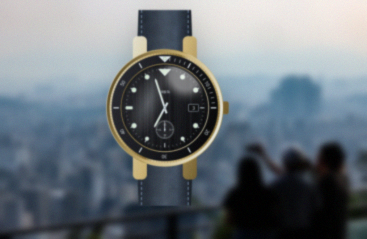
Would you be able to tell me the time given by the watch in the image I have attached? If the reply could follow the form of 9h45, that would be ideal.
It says 6h57
